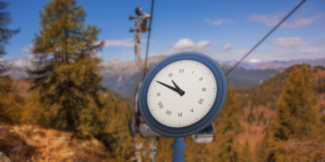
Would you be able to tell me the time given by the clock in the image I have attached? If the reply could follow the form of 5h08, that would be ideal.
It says 10h50
